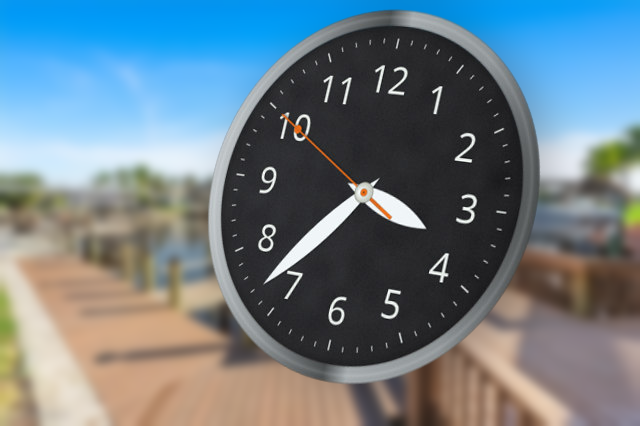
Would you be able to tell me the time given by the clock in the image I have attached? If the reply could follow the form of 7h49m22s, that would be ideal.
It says 3h36m50s
